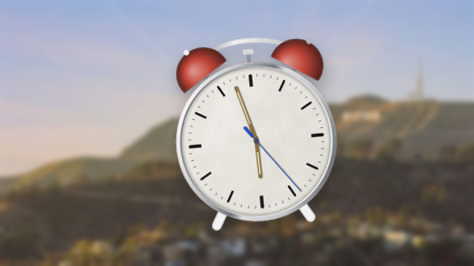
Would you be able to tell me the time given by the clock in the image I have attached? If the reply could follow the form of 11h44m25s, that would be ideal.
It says 5h57m24s
